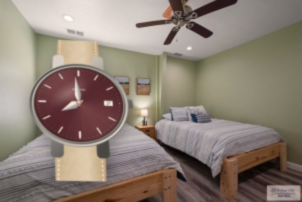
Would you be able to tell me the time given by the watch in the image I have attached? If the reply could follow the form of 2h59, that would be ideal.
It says 7h59
